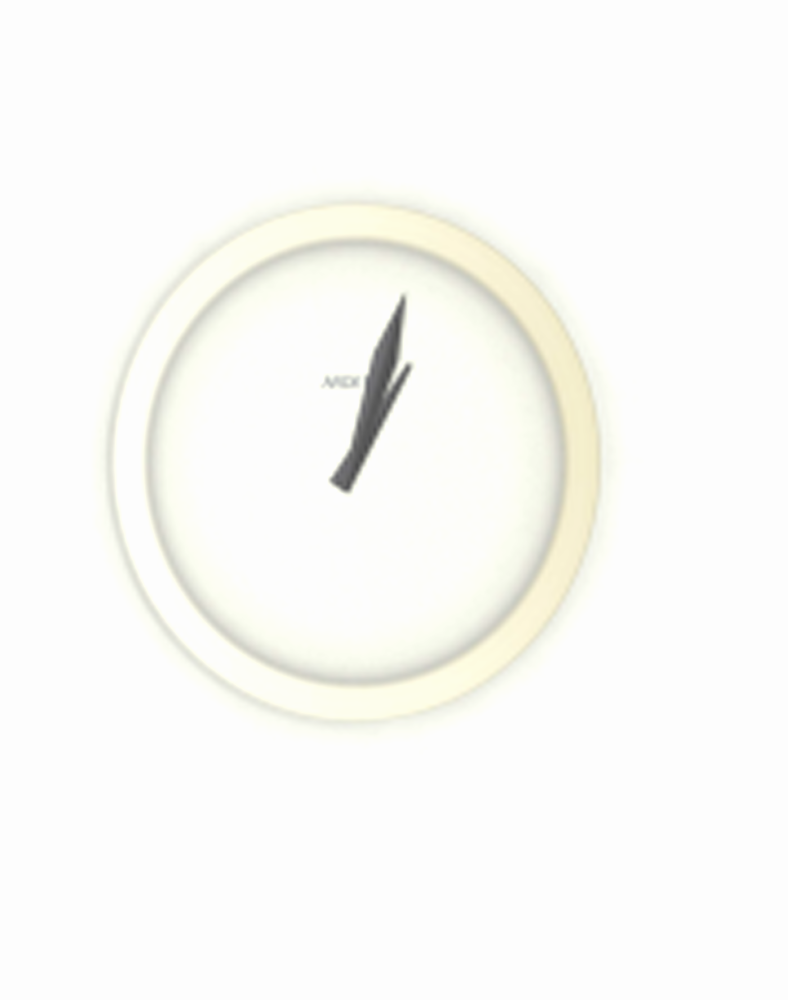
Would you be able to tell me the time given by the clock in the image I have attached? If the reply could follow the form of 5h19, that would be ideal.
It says 1h03
